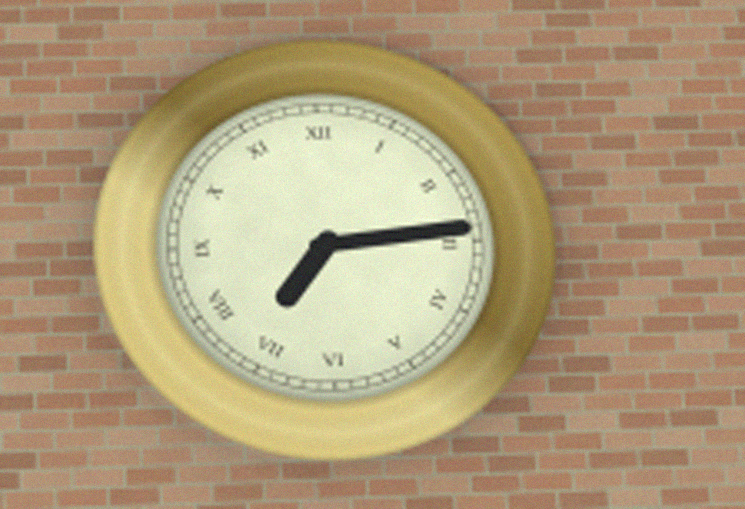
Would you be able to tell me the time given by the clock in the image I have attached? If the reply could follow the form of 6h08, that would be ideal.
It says 7h14
